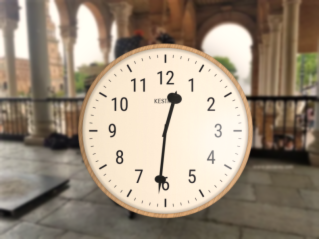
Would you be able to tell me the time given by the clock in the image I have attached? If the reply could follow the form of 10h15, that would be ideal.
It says 12h31
